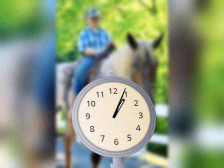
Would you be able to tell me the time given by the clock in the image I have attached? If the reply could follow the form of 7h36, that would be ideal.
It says 1h04
